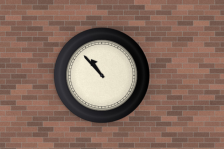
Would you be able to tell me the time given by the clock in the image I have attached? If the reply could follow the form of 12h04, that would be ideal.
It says 10h53
